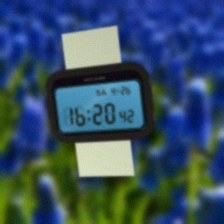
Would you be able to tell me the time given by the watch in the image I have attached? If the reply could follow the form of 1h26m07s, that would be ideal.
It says 16h20m42s
